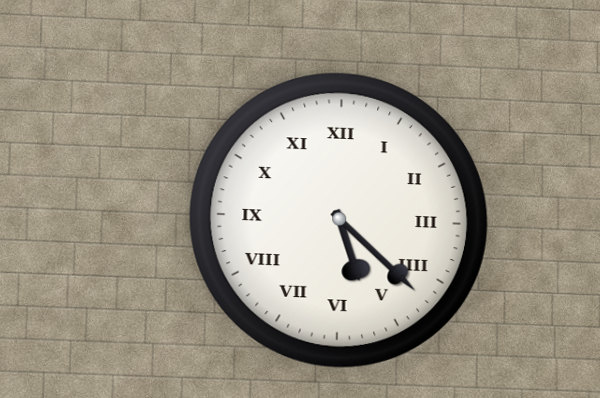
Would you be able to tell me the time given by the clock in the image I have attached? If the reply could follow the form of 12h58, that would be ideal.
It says 5h22
